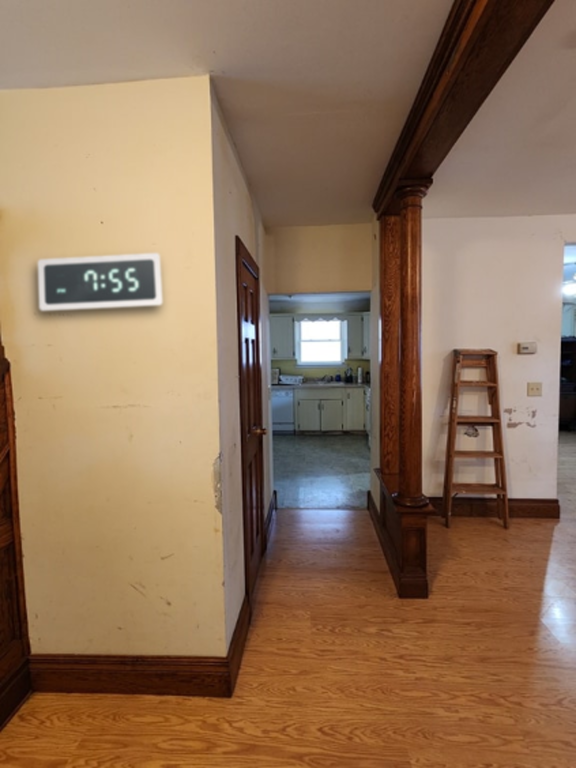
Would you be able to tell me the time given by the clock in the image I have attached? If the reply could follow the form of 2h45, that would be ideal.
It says 7h55
